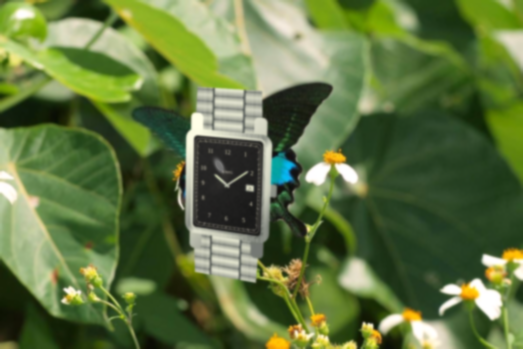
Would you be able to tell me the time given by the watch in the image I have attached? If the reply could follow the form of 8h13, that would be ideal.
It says 10h09
